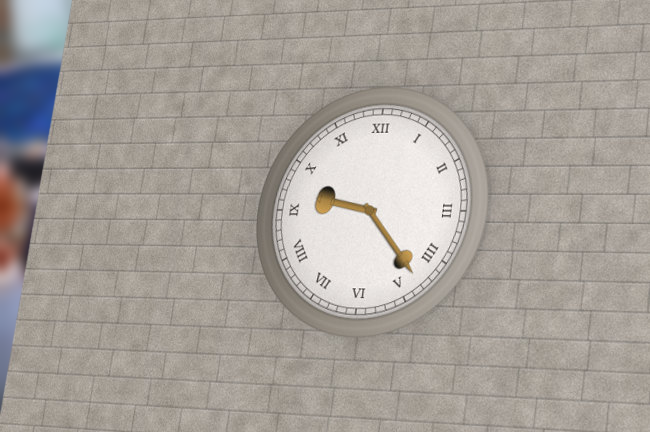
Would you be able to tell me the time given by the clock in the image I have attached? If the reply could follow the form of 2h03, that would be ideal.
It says 9h23
